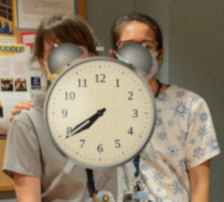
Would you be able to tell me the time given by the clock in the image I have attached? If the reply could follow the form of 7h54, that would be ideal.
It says 7h39
